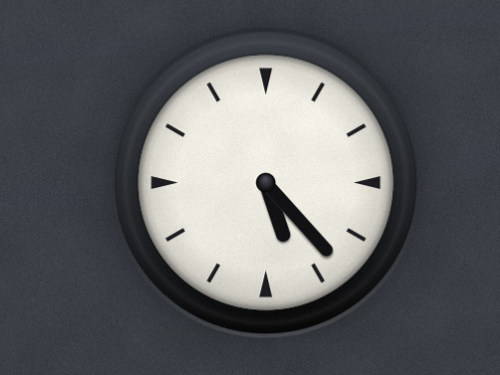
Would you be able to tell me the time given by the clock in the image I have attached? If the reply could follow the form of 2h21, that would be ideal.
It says 5h23
